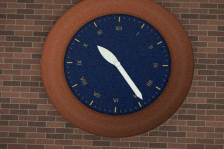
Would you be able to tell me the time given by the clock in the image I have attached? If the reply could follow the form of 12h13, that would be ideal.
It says 10h24
